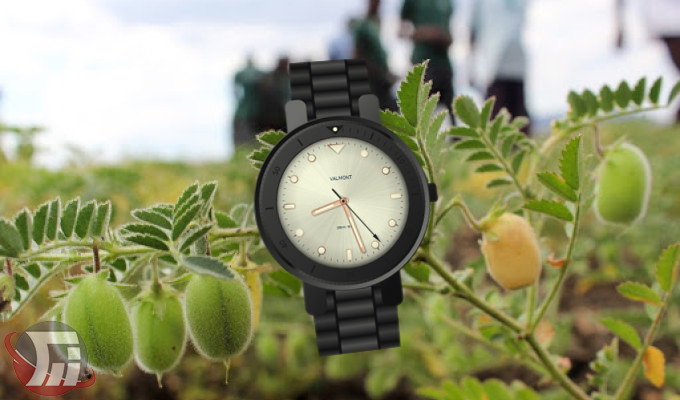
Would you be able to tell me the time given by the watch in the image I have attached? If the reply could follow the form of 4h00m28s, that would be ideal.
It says 8h27m24s
